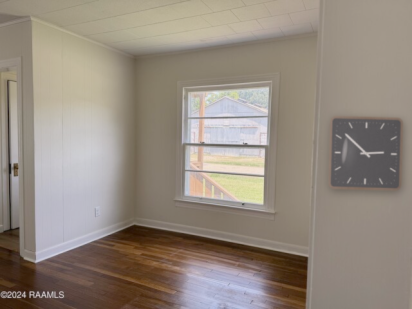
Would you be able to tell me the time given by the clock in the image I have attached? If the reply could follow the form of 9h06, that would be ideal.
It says 2h52
